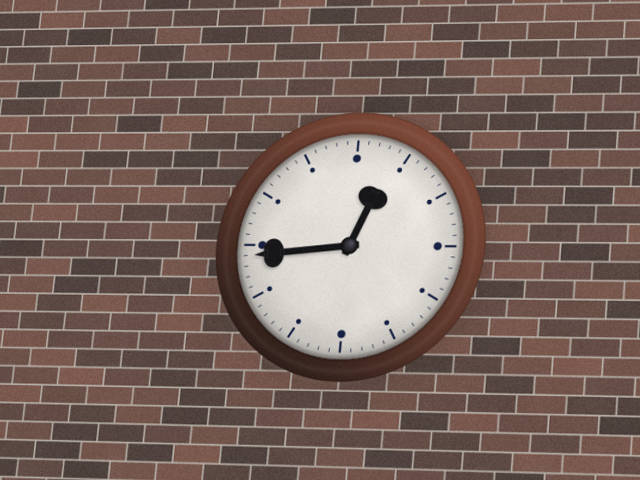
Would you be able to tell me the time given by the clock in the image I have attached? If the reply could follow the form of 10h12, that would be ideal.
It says 12h44
